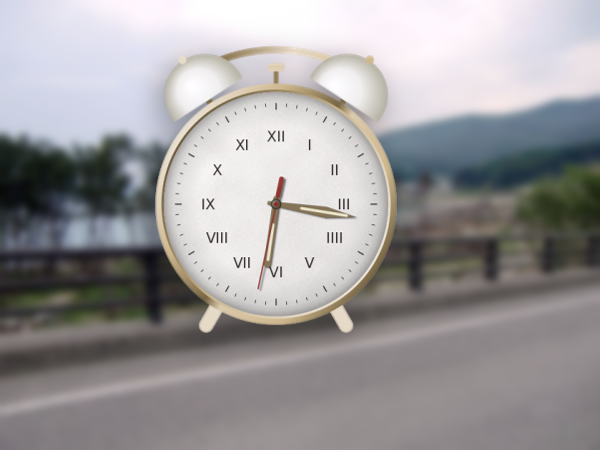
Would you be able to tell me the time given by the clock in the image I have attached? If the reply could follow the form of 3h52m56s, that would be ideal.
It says 6h16m32s
